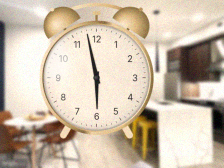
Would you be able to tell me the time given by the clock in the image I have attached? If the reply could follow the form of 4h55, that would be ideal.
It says 5h58
